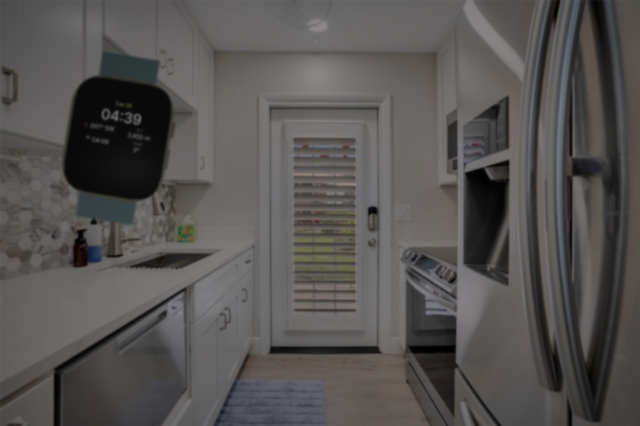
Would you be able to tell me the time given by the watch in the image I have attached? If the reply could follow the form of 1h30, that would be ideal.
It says 4h39
